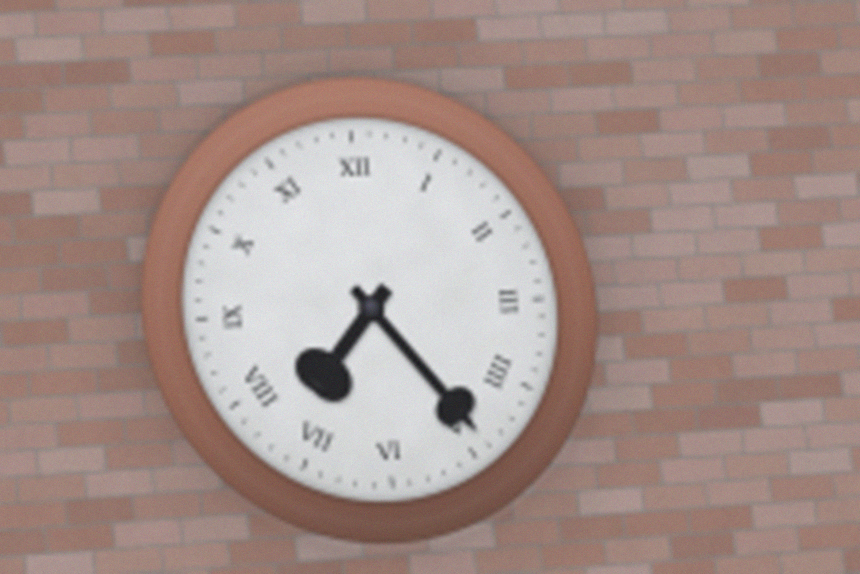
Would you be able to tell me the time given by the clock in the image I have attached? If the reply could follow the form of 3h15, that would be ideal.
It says 7h24
